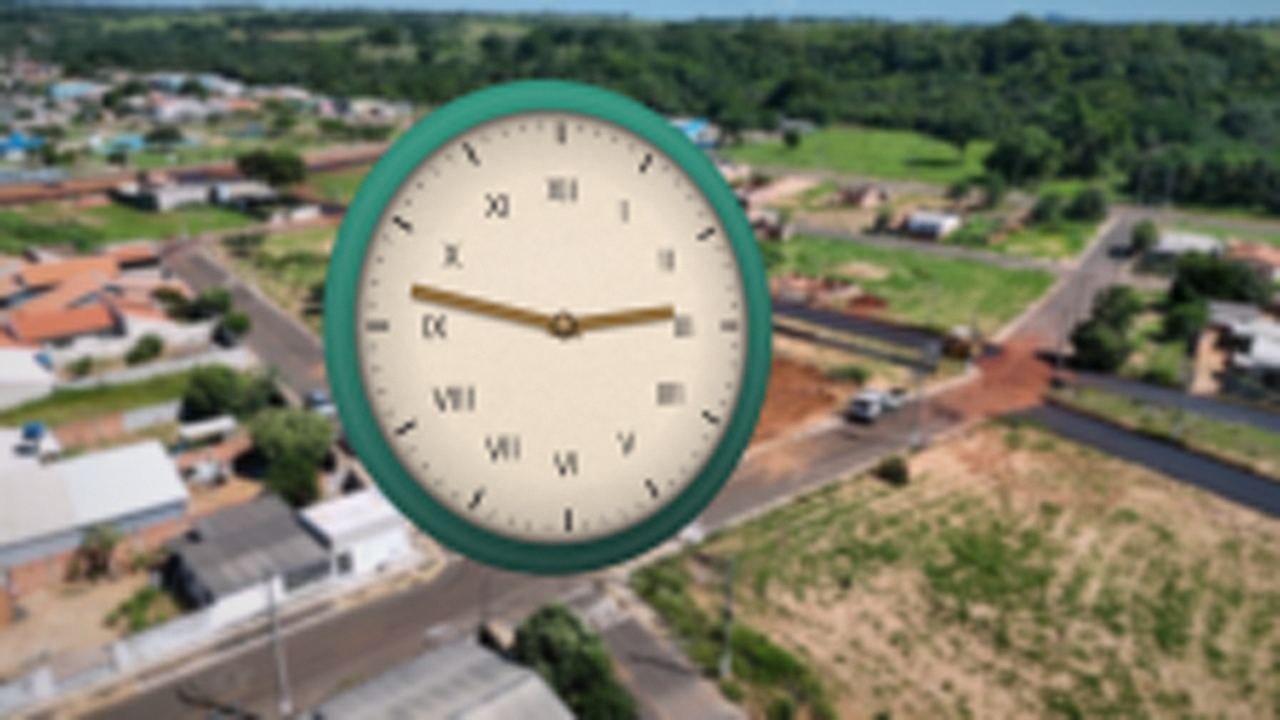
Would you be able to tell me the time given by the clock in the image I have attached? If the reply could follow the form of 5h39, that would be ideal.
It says 2h47
